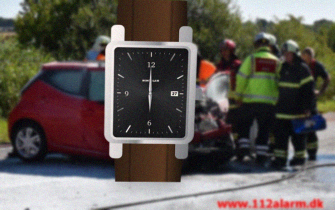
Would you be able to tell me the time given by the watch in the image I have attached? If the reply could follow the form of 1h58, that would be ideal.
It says 6h00
